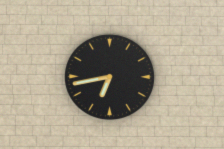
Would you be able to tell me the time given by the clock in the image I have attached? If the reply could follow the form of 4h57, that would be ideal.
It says 6h43
